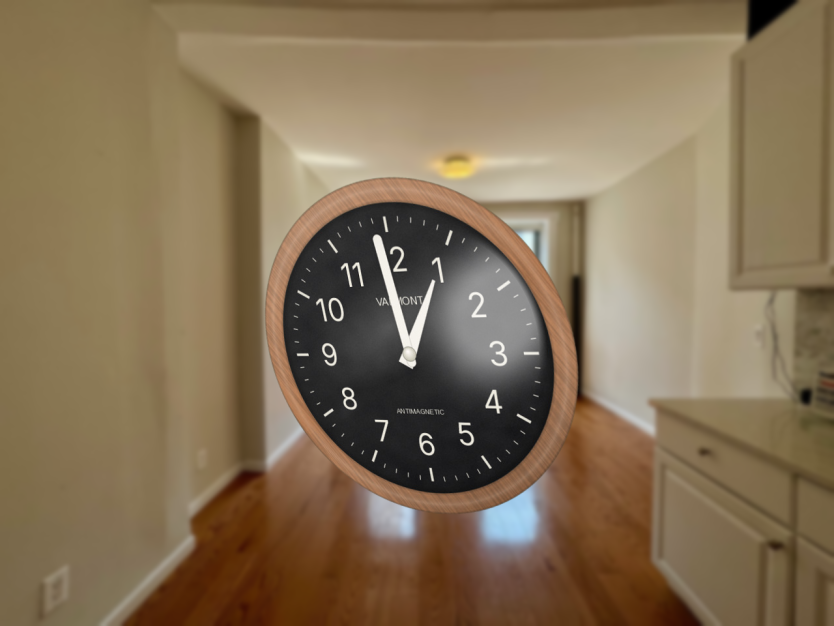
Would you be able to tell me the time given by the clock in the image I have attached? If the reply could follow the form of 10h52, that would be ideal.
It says 12h59
